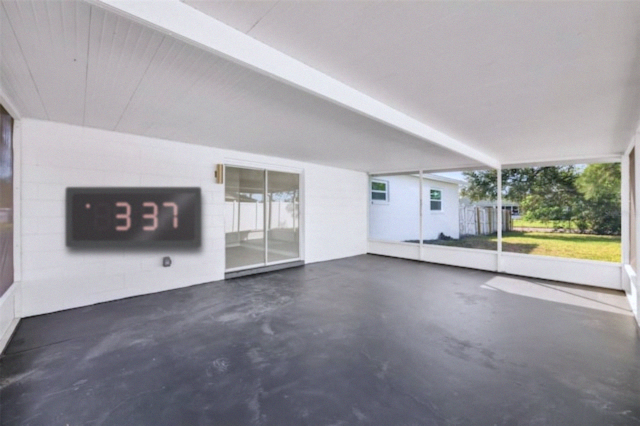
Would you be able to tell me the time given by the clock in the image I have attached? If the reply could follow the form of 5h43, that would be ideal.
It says 3h37
